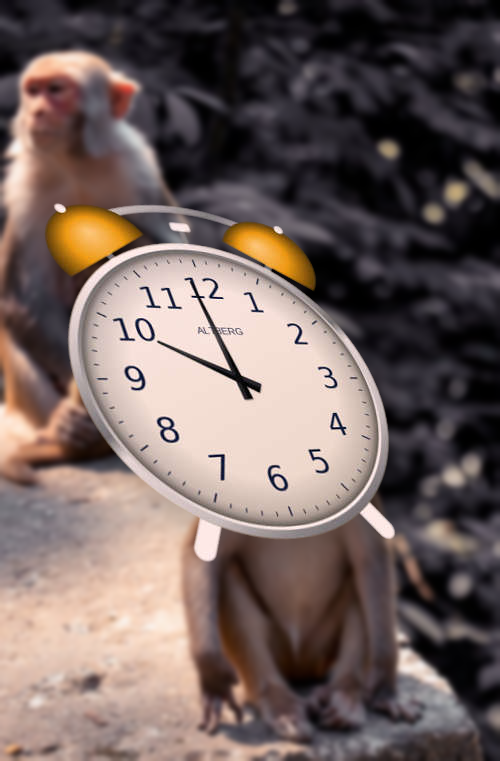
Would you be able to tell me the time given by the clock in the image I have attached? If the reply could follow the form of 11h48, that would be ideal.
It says 9h59
